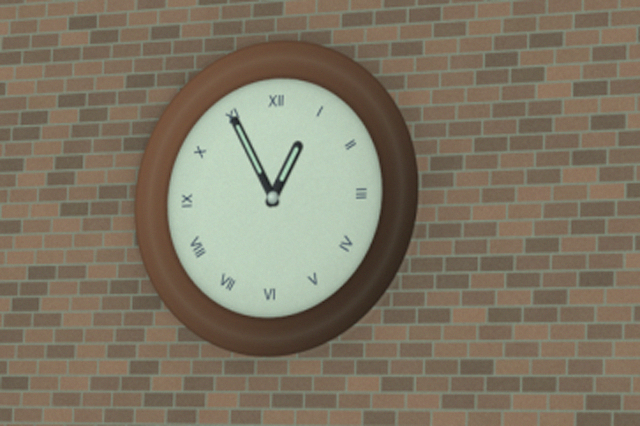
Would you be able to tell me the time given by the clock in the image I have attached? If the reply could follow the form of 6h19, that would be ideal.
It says 12h55
